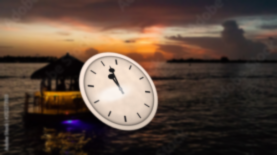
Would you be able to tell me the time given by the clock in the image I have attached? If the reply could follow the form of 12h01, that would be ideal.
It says 10h57
